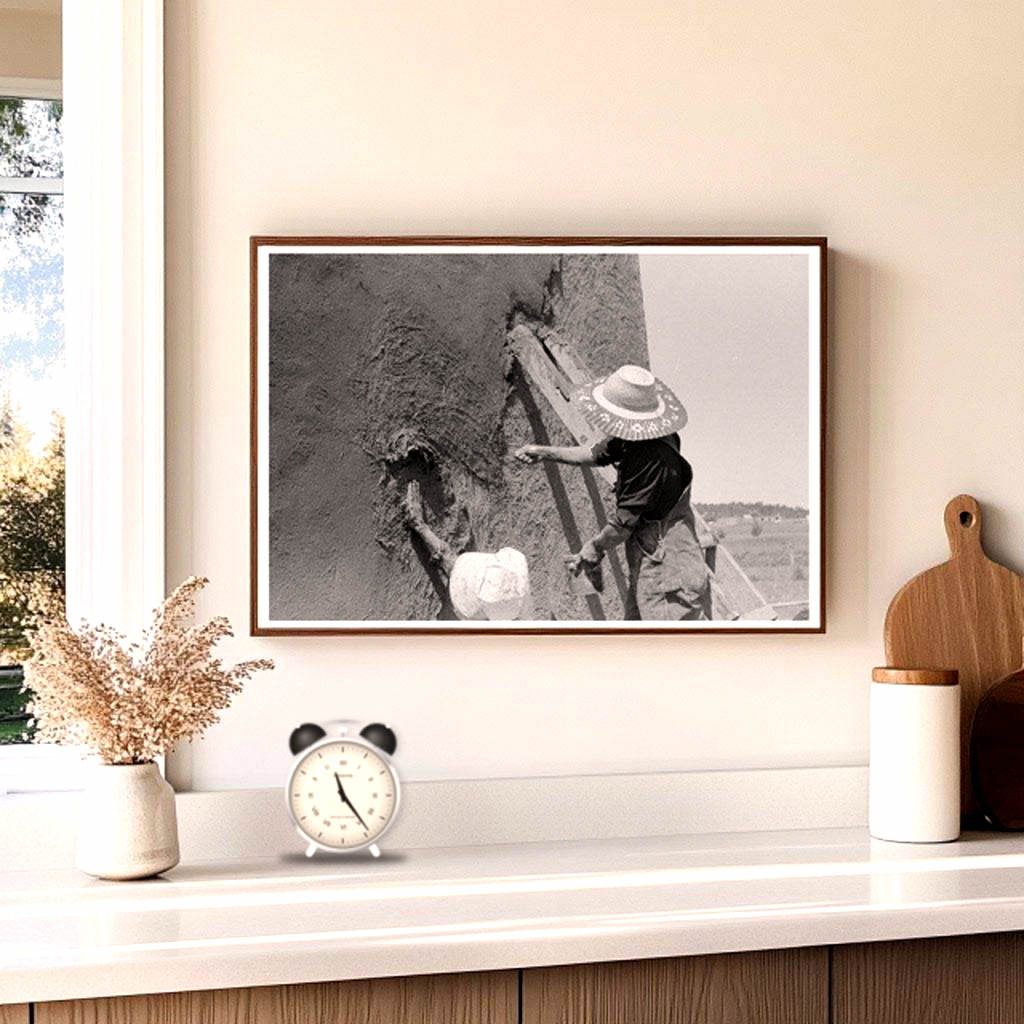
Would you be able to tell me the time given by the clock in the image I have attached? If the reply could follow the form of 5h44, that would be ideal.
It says 11h24
